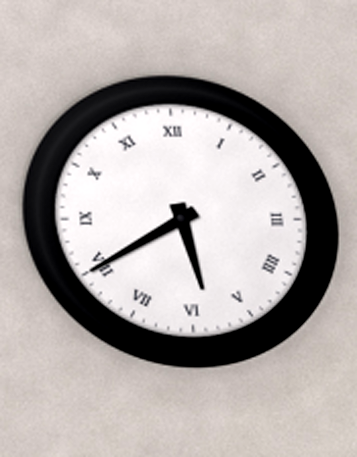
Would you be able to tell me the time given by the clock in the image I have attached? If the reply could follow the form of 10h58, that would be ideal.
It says 5h40
